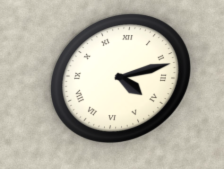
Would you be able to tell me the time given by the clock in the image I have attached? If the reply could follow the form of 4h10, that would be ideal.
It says 4h12
